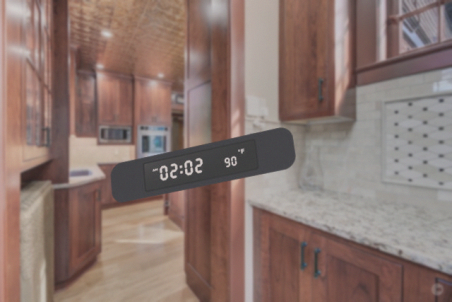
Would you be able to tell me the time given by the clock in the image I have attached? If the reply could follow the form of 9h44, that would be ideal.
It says 2h02
